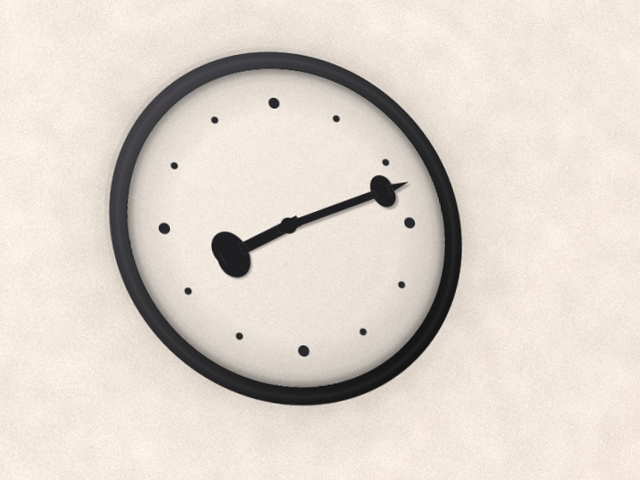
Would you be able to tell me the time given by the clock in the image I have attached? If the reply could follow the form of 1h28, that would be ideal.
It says 8h12
